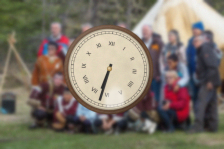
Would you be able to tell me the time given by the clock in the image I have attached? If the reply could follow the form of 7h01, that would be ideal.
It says 6h32
